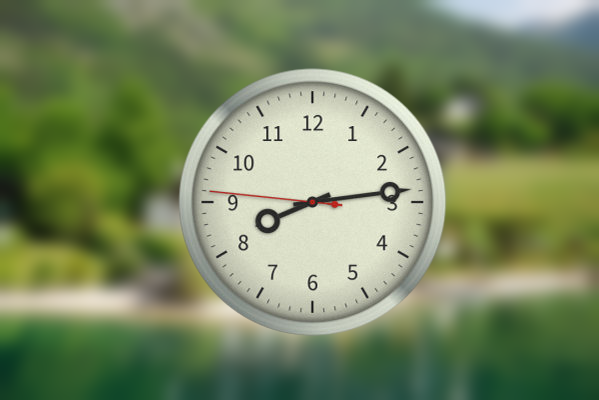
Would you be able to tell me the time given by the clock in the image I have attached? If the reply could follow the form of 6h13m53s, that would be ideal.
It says 8h13m46s
